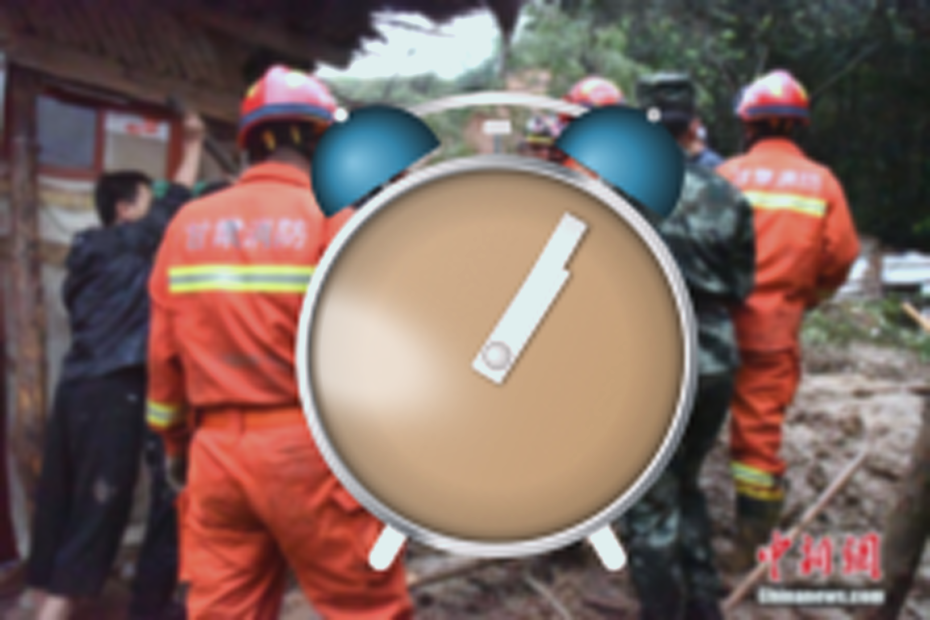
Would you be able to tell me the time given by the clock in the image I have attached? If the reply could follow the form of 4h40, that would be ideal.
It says 1h05
